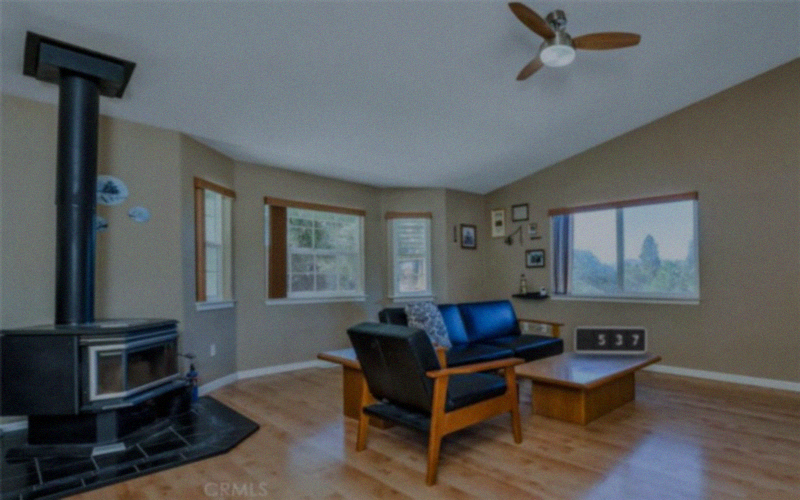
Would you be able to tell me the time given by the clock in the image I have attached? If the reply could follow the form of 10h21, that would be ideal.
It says 5h37
